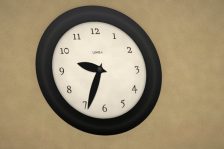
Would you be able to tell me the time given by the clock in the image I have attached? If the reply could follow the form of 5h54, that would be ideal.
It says 9h34
